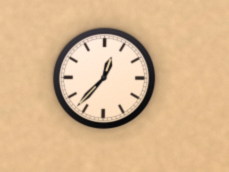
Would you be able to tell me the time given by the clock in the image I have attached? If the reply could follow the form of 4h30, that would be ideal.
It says 12h37
